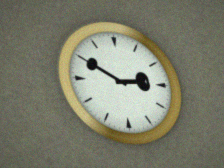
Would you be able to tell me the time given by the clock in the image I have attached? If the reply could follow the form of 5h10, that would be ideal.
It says 2h50
